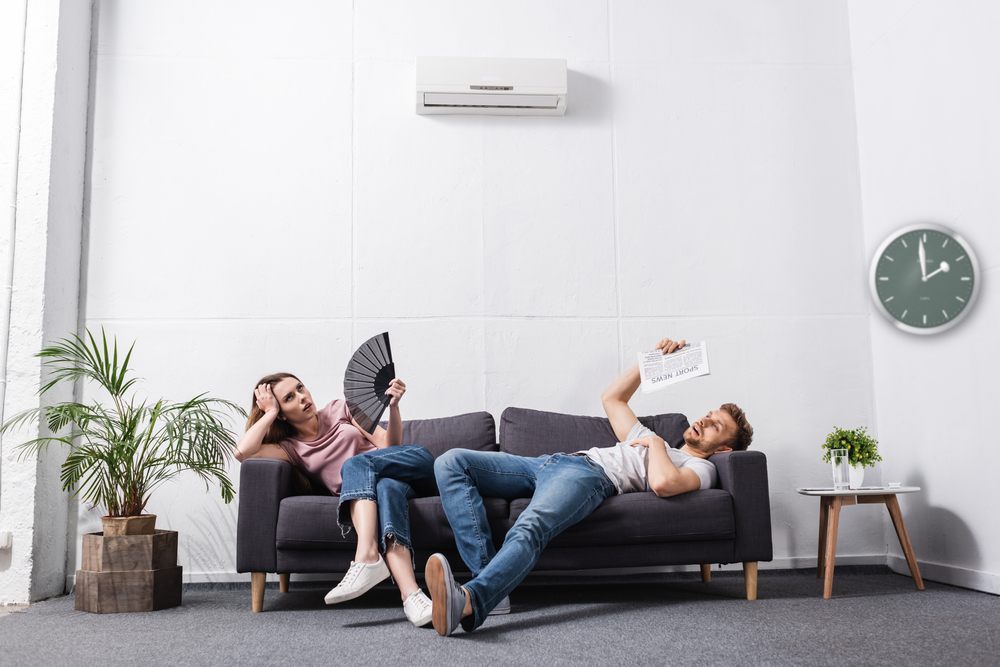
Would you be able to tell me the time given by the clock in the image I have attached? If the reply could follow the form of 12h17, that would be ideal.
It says 1h59
